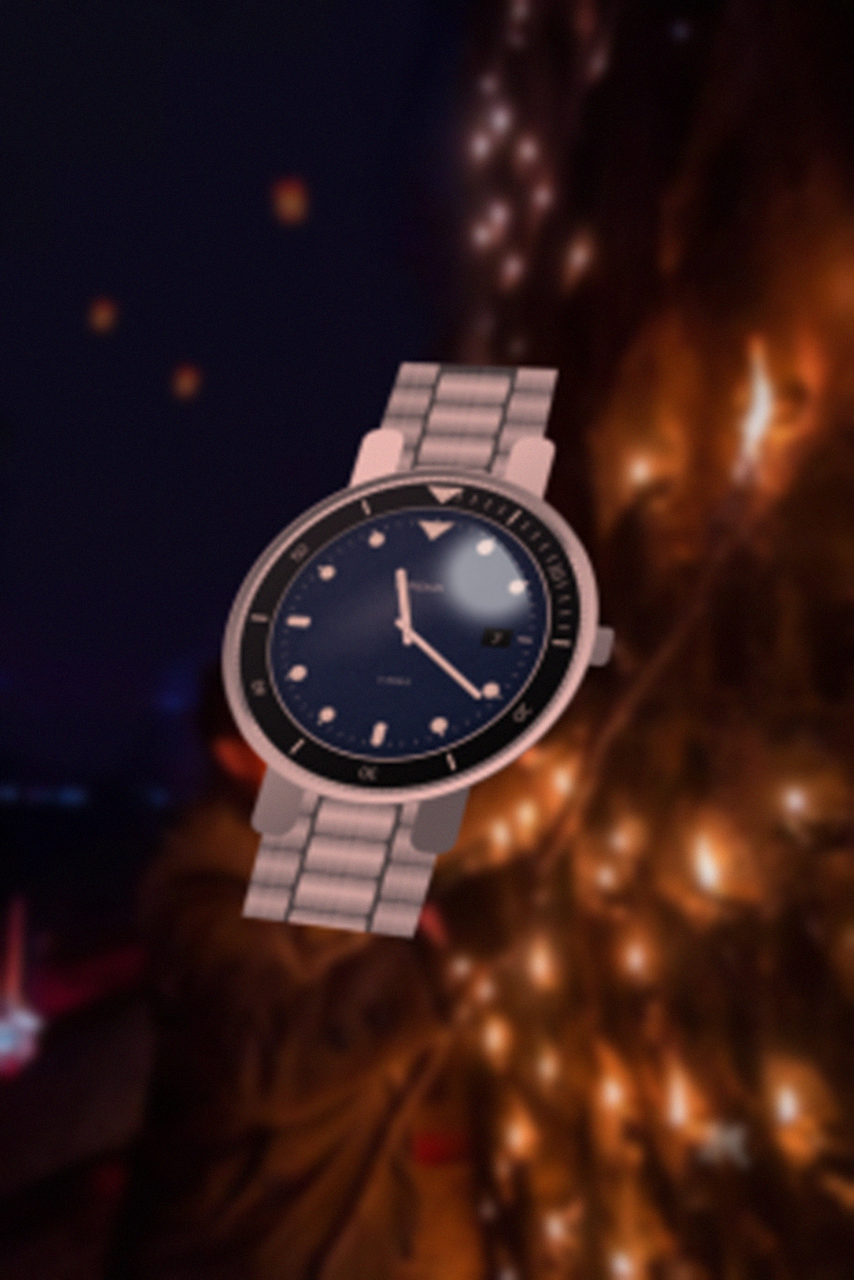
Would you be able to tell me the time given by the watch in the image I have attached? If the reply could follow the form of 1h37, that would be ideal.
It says 11h21
